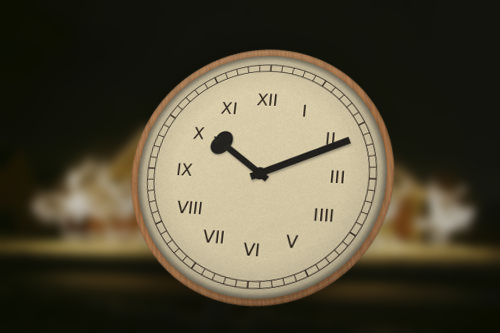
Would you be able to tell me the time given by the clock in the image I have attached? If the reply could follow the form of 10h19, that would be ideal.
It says 10h11
